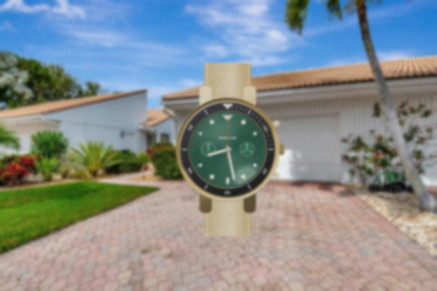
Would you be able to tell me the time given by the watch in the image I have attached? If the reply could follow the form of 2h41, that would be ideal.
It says 8h28
